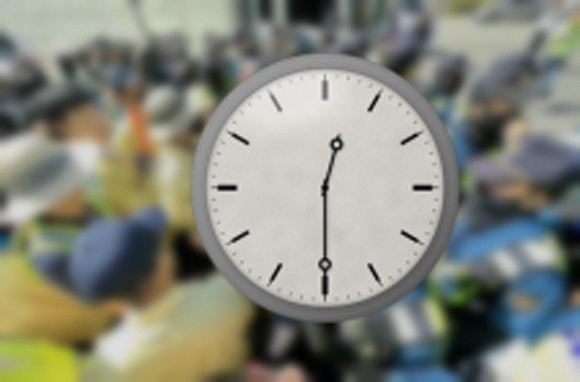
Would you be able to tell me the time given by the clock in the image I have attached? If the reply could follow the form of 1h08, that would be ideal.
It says 12h30
